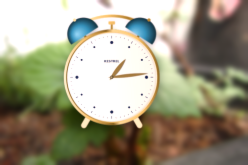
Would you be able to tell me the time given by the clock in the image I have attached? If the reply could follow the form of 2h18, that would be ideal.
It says 1h14
